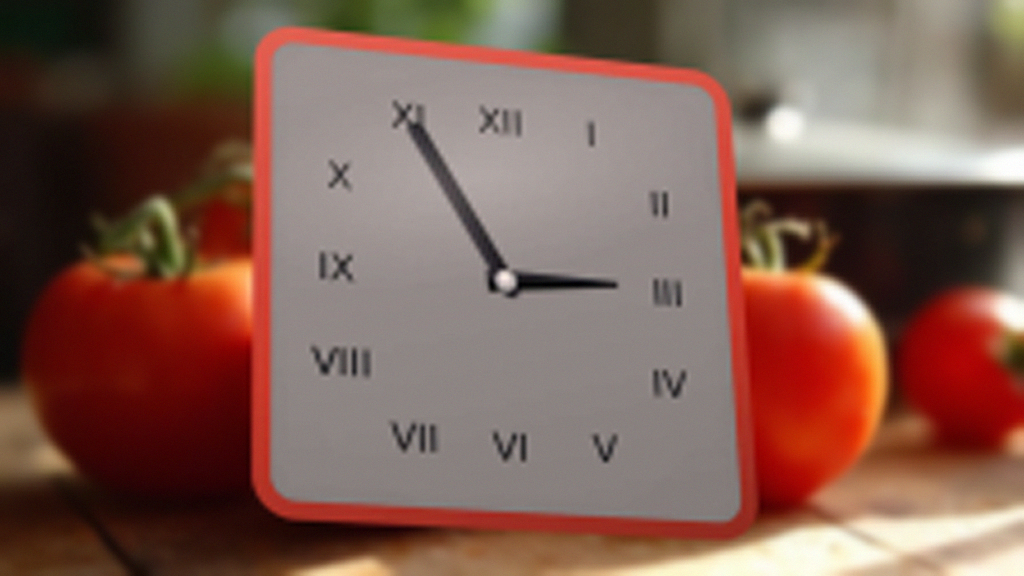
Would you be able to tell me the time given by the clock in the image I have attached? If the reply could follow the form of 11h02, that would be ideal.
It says 2h55
